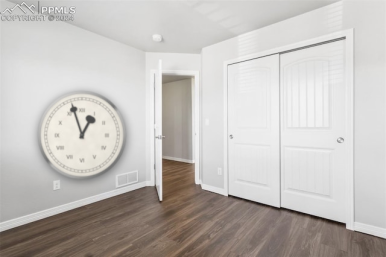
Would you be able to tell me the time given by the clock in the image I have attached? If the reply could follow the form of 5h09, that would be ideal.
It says 12h57
